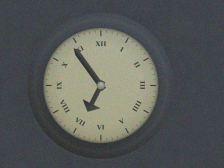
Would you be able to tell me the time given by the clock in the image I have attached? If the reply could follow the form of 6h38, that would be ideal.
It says 6h54
